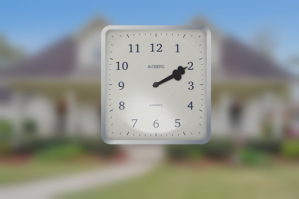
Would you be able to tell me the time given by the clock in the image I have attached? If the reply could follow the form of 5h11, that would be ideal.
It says 2h10
